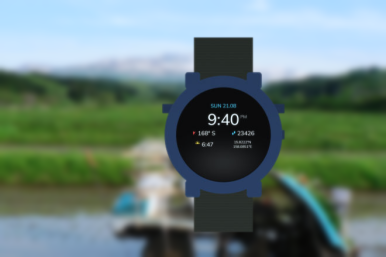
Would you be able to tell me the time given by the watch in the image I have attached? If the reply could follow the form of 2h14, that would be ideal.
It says 9h40
